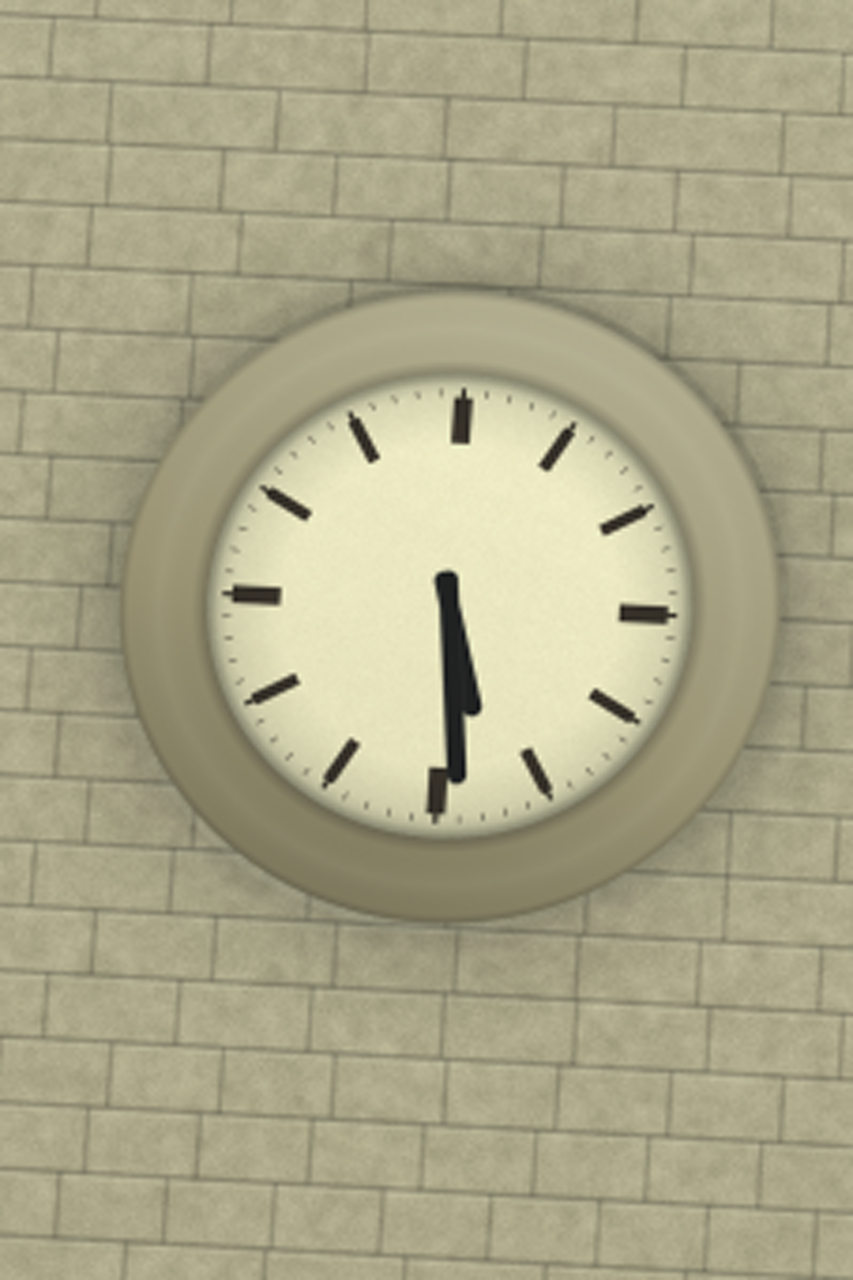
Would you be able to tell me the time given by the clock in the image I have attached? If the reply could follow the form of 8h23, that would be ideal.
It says 5h29
